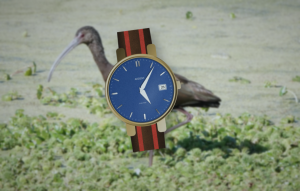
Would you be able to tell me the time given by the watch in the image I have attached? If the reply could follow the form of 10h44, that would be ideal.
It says 5h06
